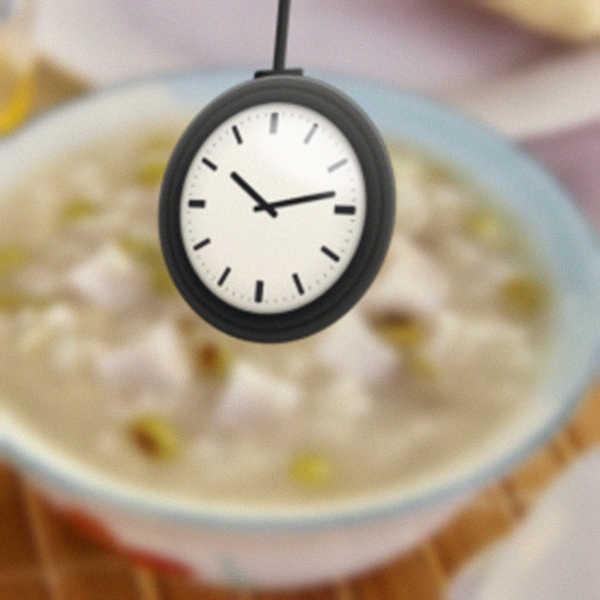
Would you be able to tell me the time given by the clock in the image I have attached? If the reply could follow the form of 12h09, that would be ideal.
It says 10h13
